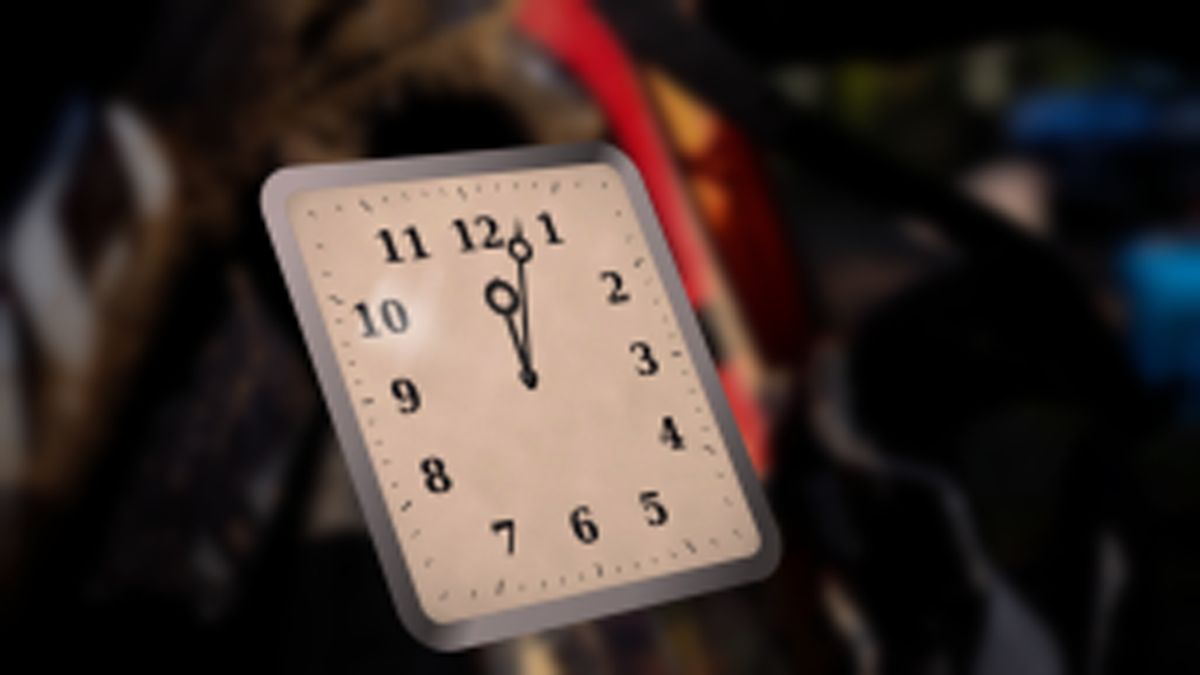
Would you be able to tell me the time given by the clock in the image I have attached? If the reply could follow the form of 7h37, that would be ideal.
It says 12h03
